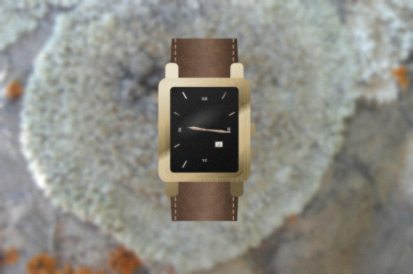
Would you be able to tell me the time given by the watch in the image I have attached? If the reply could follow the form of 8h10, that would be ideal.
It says 9h16
